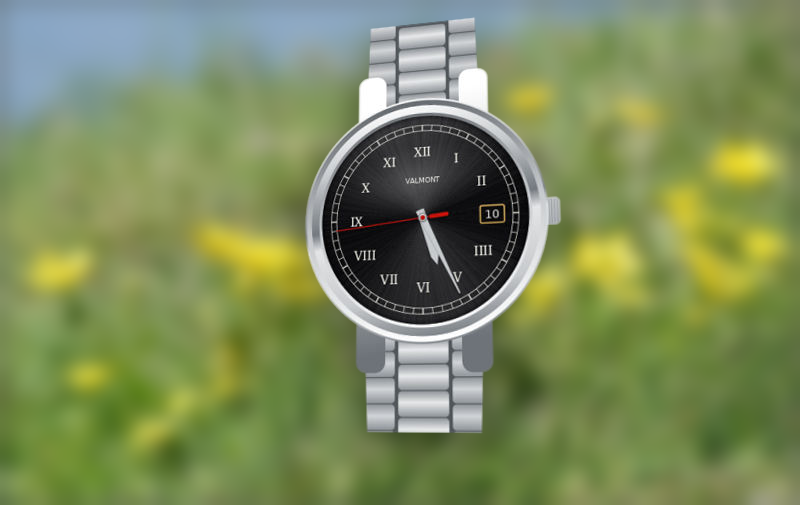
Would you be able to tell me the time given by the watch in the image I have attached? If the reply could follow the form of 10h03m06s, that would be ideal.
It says 5h25m44s
